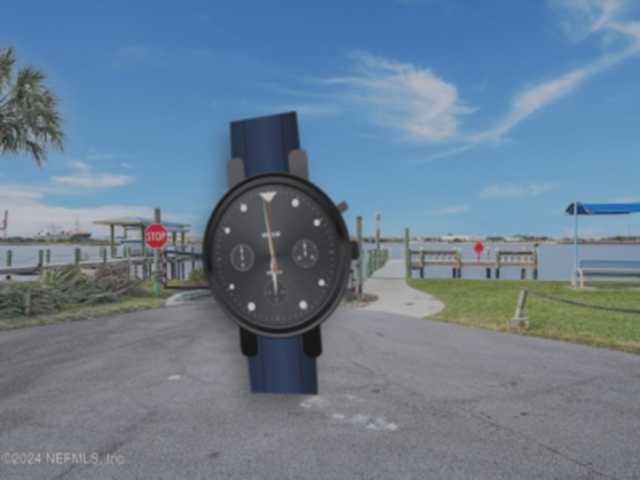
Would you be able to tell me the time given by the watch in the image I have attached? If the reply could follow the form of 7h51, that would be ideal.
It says 5h59
